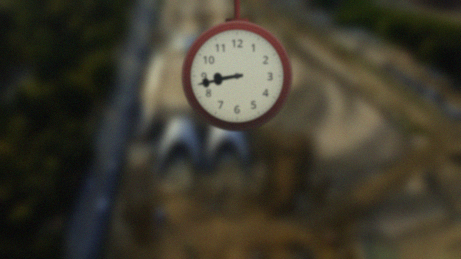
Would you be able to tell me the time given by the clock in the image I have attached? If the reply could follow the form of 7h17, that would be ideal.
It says 8h43
